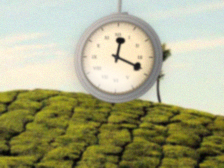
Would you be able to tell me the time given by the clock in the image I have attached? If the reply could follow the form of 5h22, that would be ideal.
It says 12h19
